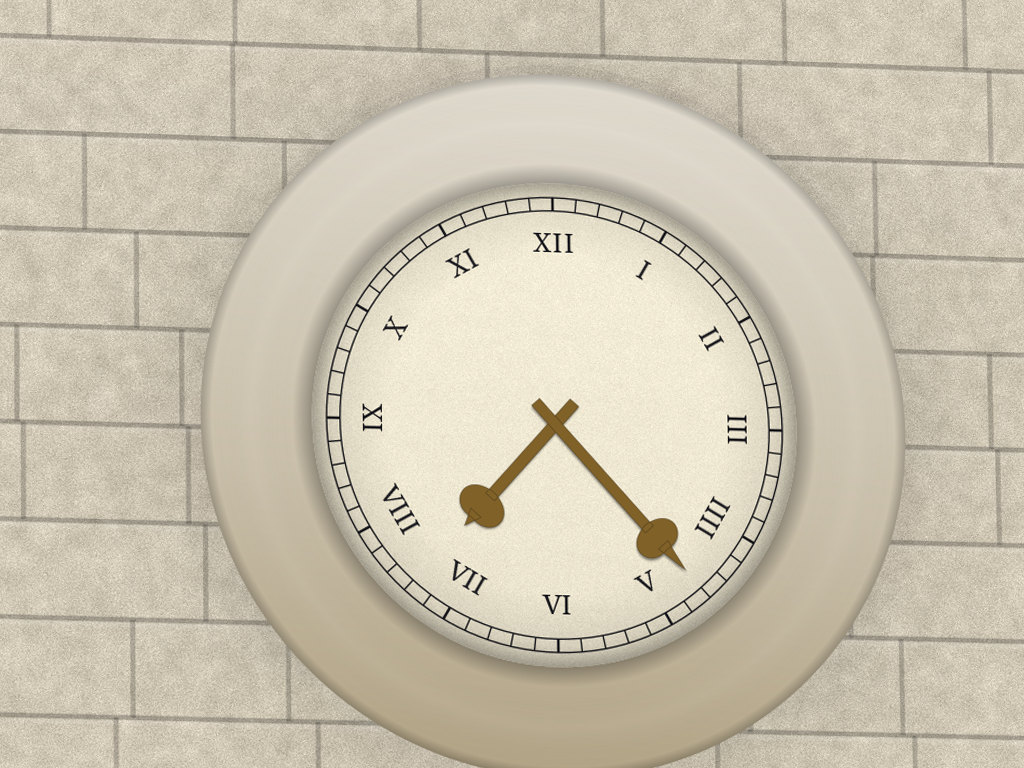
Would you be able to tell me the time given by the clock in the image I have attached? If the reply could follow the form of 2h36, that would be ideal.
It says 7h23
